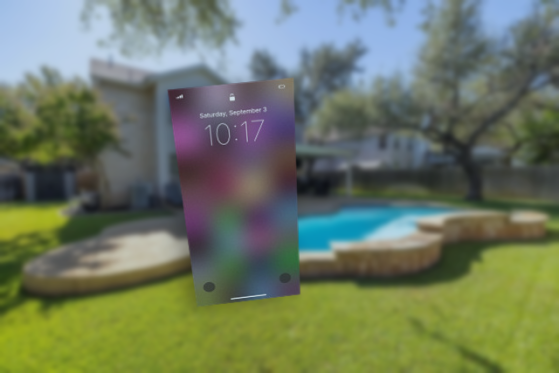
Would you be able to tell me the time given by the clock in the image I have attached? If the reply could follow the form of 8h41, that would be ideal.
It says 10h17
